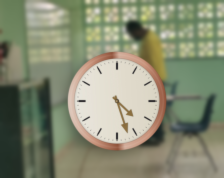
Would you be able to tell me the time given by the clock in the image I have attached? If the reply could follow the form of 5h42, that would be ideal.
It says 4h27
